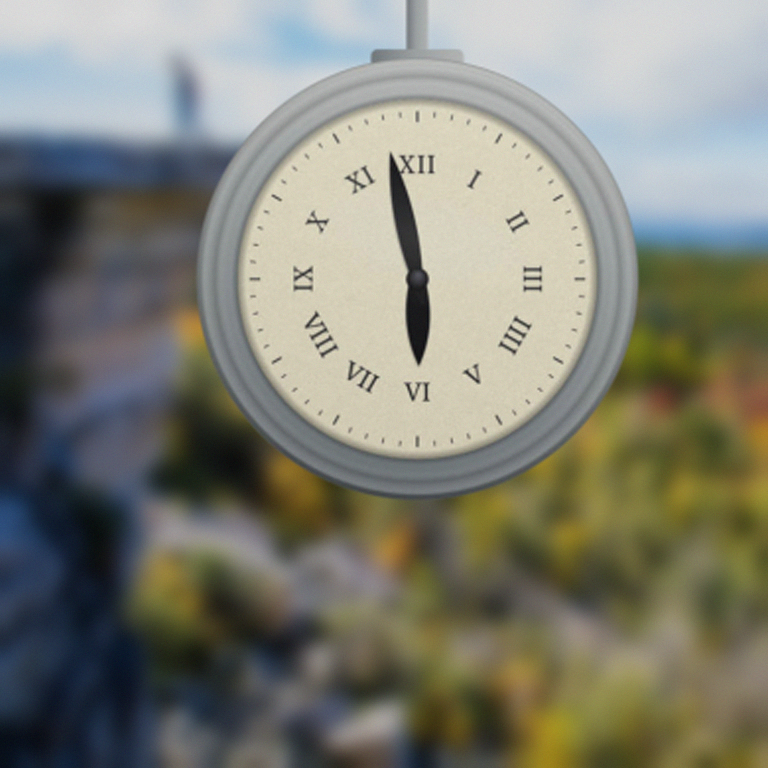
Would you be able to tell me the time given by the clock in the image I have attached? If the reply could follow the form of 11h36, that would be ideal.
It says 5h58
